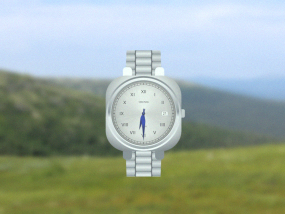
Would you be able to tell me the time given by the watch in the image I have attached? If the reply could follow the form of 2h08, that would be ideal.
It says 6h30
